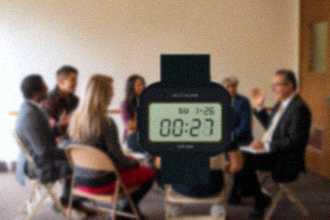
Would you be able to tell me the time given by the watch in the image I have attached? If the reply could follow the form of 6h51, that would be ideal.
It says 0h27
